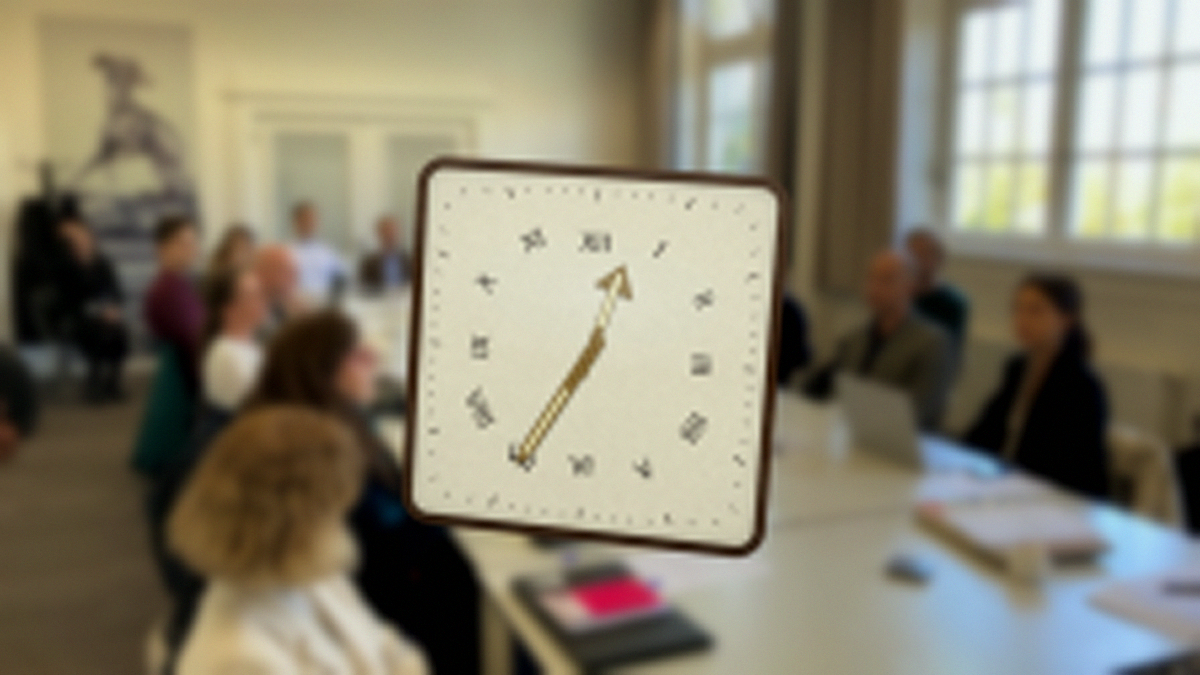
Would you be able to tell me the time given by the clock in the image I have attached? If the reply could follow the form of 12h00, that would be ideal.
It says 12h35
